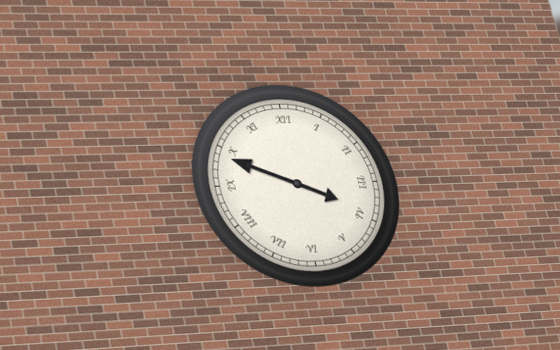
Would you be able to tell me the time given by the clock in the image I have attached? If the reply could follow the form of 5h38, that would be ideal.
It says 3h49
